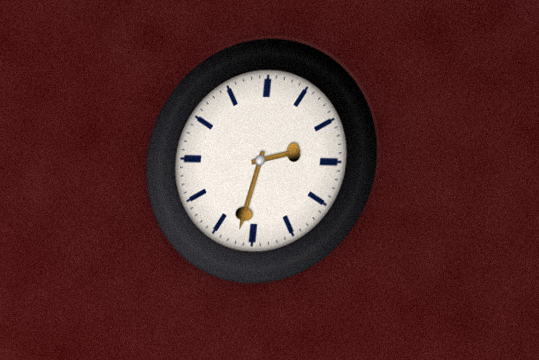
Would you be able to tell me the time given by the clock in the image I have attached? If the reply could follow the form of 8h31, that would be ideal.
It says 2h32
